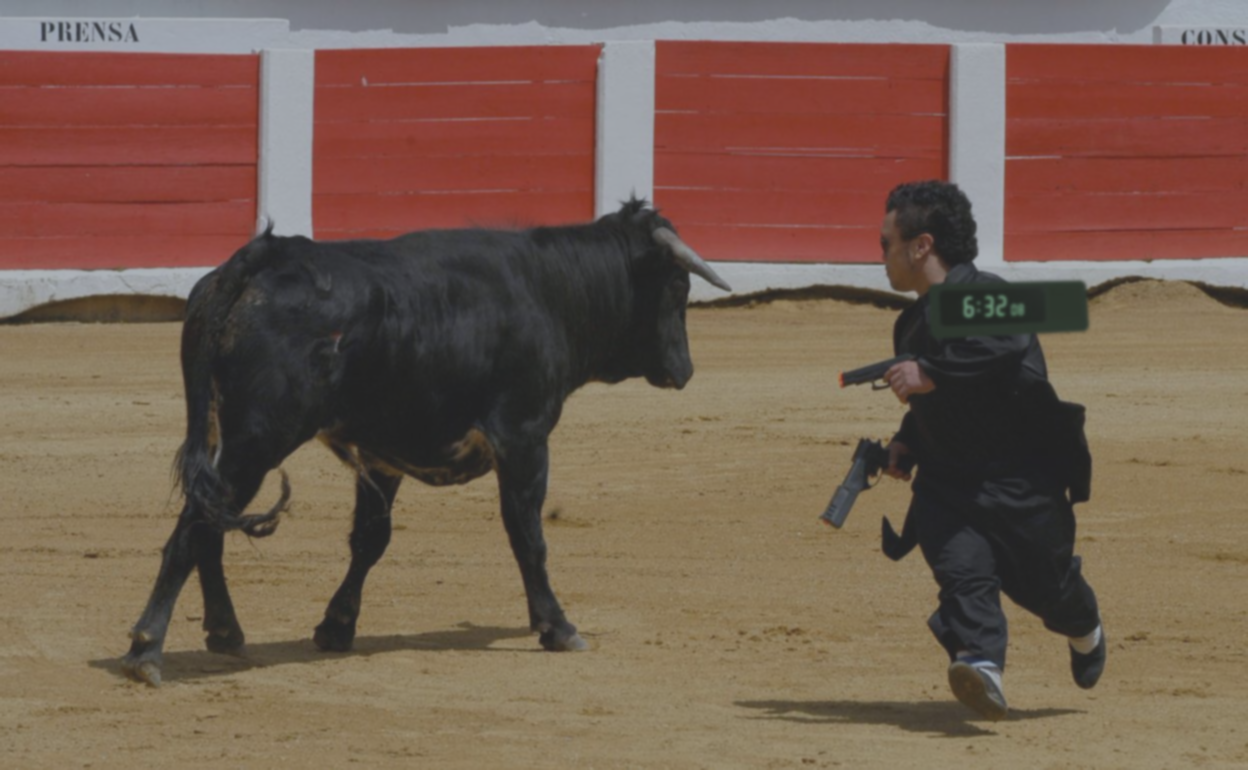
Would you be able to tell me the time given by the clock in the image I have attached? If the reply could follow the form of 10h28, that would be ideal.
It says 6h32
